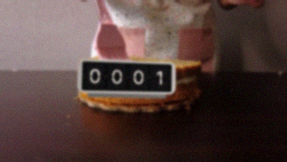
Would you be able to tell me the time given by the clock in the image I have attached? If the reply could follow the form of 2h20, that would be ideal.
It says 0h01
